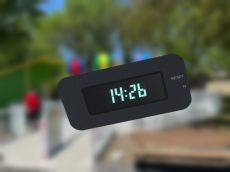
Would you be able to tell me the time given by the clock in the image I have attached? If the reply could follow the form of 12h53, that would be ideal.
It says 14h26
